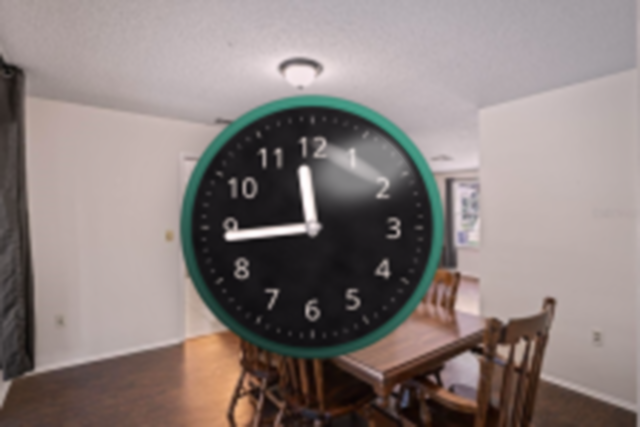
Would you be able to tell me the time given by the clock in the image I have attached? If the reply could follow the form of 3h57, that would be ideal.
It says 11h44
